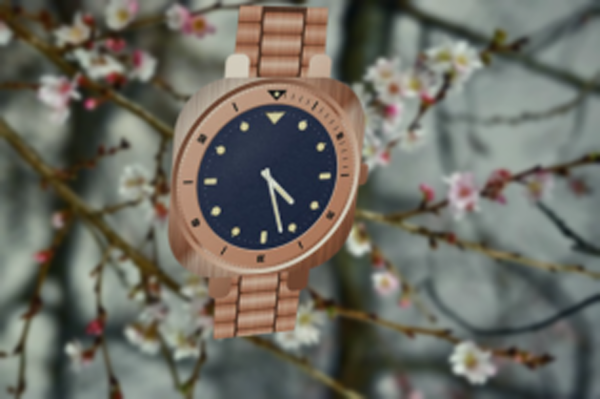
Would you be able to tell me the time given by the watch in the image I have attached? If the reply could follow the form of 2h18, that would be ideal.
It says 4h27
